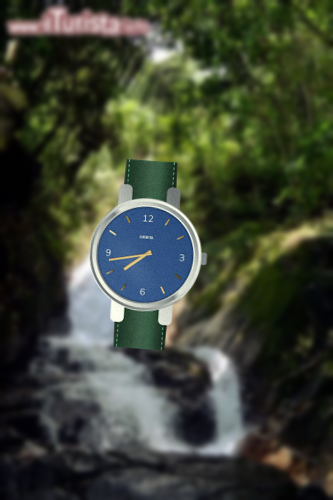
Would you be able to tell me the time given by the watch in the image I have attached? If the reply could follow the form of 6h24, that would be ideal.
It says 7h43
